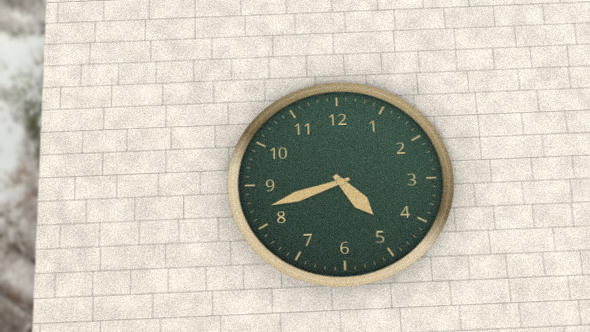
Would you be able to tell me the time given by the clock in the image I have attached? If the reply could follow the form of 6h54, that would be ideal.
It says 4h42
